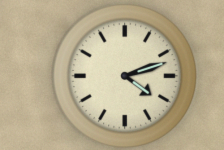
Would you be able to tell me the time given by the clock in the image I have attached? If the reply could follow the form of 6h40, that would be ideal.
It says 4h12
